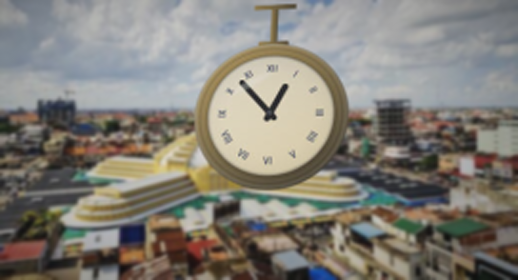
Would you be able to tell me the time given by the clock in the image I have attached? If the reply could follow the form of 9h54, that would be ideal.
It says 12h53
